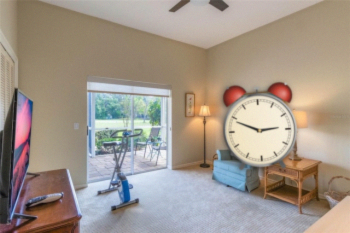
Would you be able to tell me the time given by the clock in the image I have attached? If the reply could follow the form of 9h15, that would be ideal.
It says 2h49
